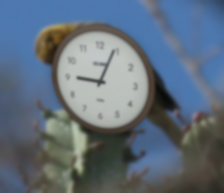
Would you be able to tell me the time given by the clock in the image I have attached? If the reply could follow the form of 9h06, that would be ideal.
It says 9h04
